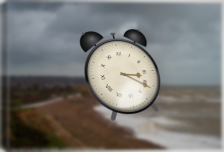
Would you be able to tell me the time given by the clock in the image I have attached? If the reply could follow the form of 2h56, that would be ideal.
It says 3h21
